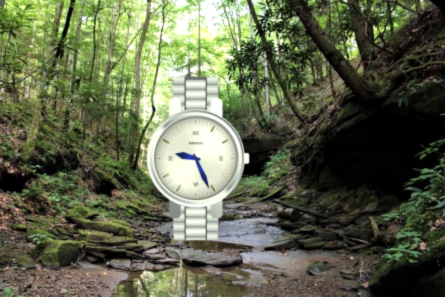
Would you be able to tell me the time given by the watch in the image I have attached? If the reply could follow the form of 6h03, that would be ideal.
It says 9h26
